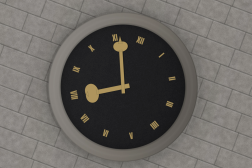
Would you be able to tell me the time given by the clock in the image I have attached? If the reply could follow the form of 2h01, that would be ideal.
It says 7h56
